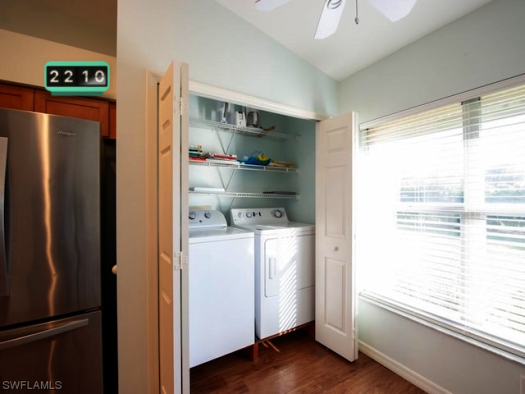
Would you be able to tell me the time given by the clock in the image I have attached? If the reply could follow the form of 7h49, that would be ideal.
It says 22h10
